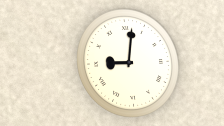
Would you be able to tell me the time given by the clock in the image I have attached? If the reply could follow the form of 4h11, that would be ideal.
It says 9h02
